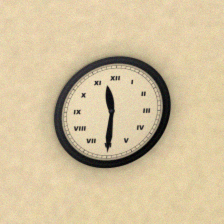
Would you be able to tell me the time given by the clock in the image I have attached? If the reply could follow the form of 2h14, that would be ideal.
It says 11h30
